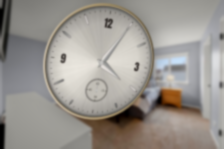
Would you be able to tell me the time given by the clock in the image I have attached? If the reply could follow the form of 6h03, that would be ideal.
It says 4h05
